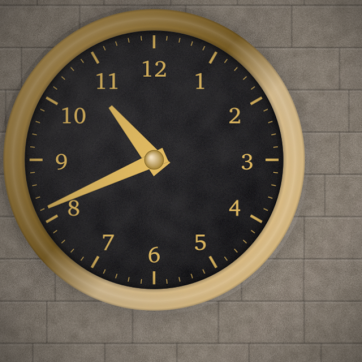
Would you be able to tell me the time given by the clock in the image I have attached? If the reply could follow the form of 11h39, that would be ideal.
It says 10h41
